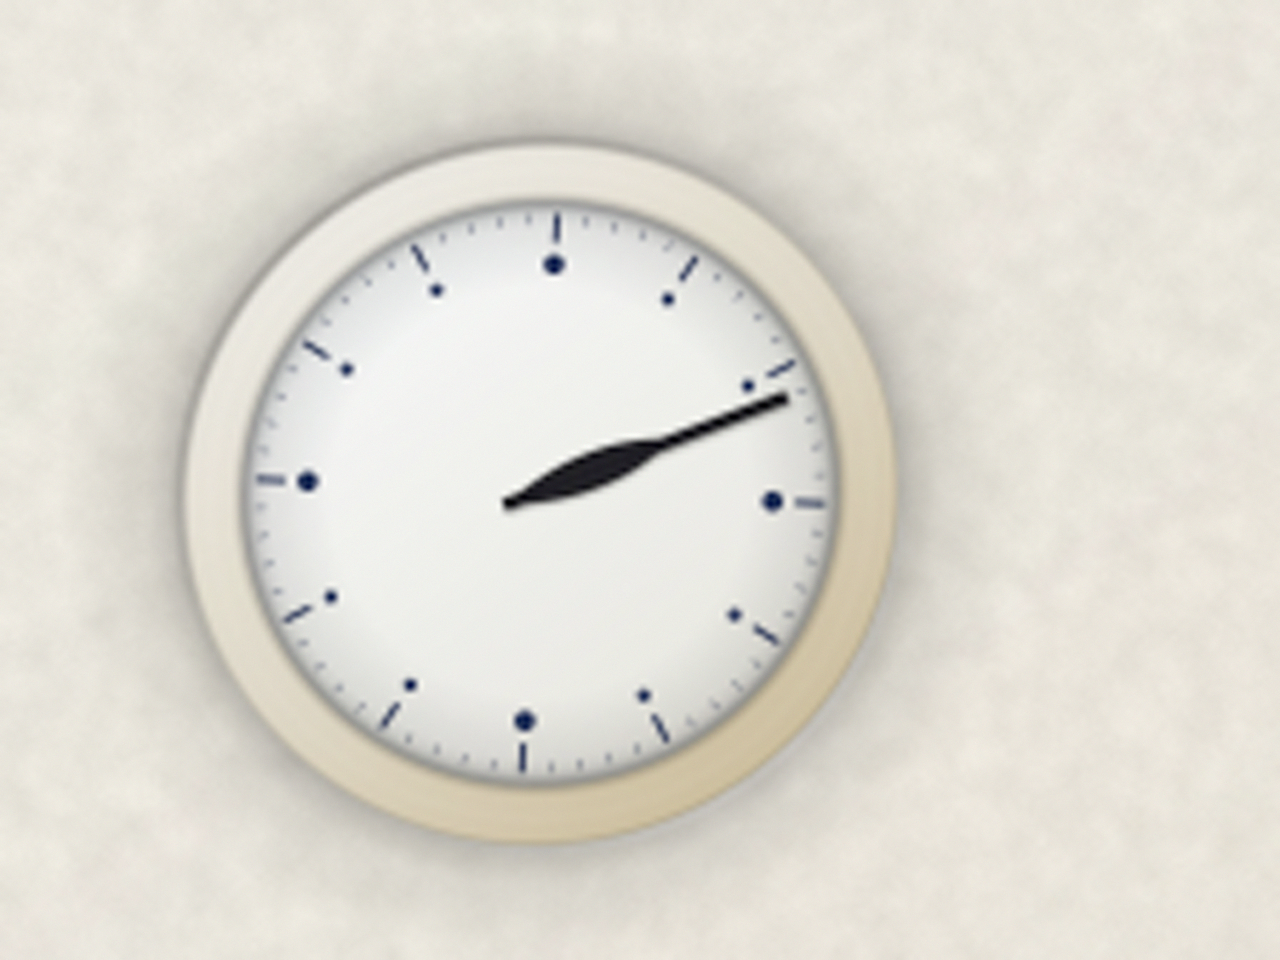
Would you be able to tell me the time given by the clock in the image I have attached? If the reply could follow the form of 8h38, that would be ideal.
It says 2h11
